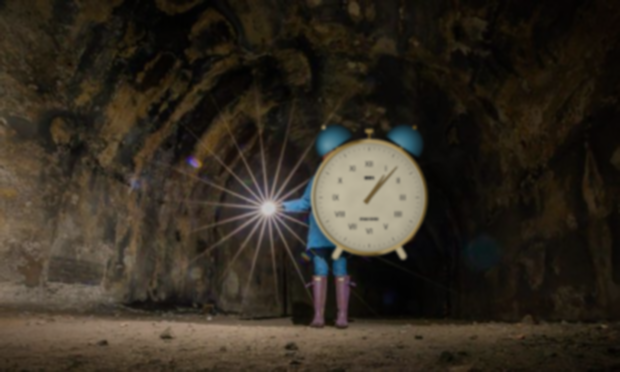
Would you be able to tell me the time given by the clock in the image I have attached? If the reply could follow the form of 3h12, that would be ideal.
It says 1h07
